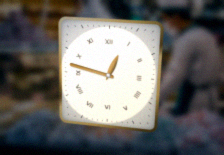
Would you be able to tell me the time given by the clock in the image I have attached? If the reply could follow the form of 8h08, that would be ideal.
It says 12h47
